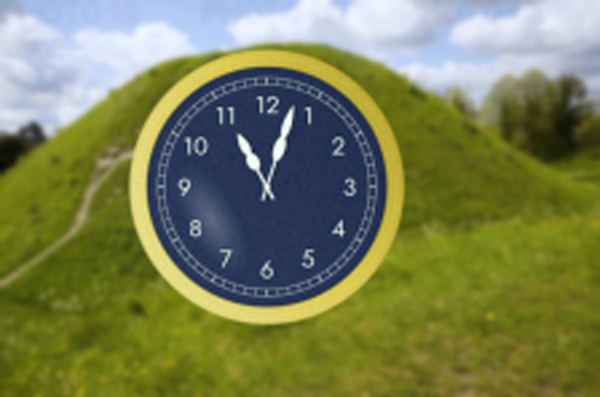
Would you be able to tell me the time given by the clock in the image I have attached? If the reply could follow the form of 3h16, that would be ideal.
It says 11h03
